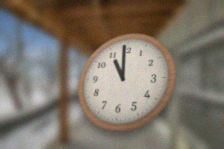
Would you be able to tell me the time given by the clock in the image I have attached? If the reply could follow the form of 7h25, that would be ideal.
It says 10h59
